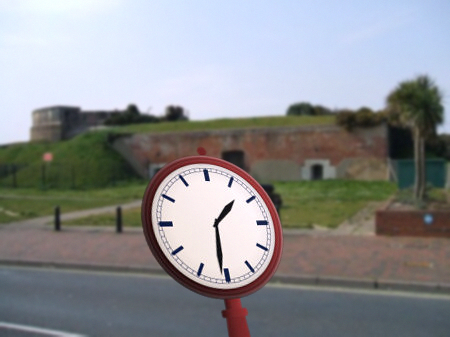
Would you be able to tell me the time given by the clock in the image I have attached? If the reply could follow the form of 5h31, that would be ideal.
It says 1h31
